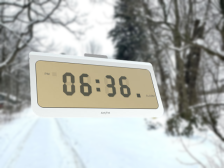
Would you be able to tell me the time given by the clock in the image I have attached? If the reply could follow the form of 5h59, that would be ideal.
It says 6h36
